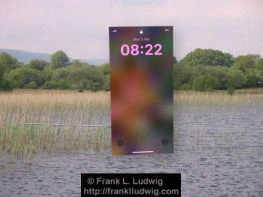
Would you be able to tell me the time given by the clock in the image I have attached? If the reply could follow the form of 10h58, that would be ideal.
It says 8h22
